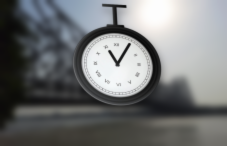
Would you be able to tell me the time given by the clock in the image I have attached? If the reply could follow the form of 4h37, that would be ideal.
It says 11h05
